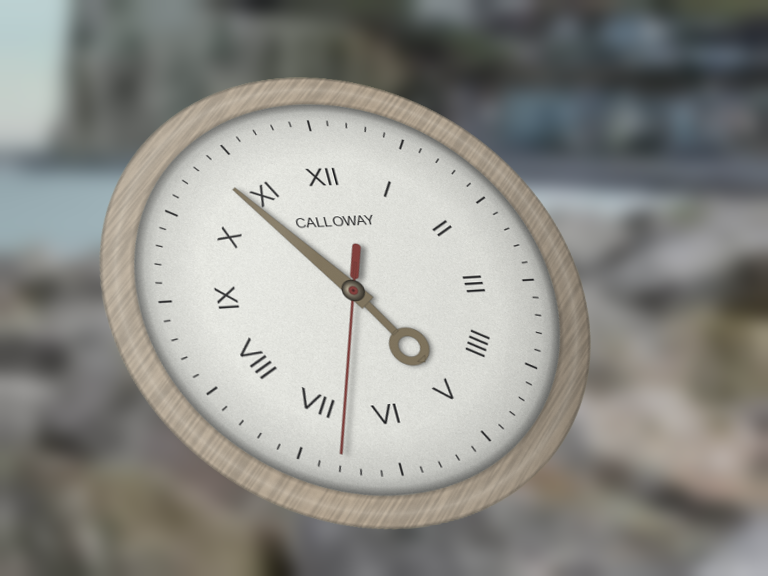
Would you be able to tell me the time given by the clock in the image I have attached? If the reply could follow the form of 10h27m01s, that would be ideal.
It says 4h53m33s
